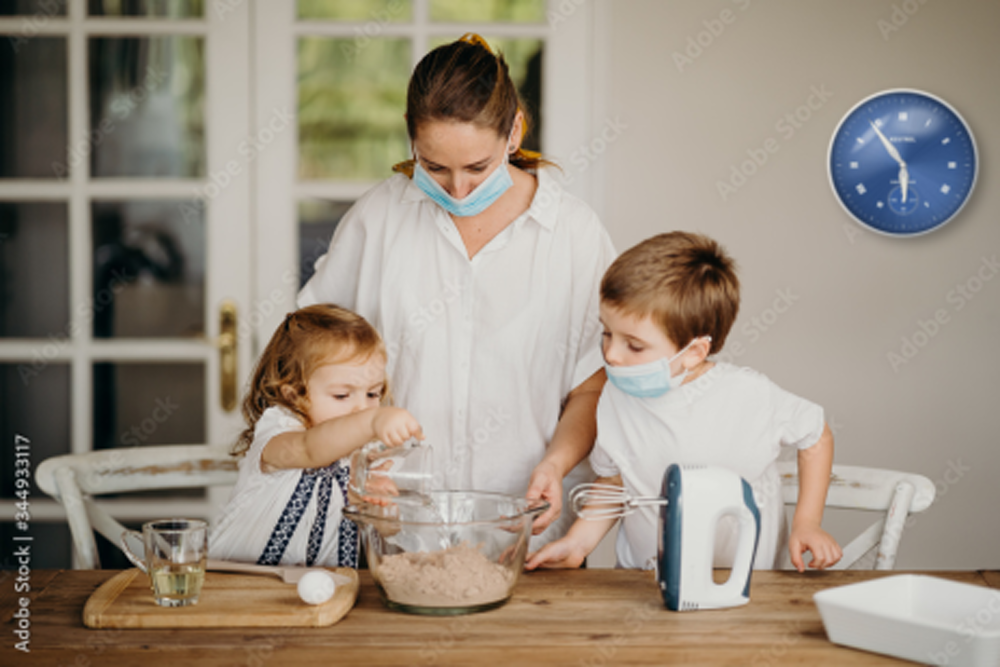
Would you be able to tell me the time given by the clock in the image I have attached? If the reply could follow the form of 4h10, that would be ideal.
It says 5h54
